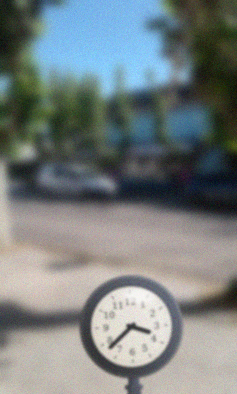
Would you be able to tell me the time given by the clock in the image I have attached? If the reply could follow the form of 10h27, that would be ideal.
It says 3h38
